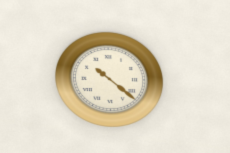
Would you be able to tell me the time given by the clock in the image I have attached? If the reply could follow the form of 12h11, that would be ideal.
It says 10h22
